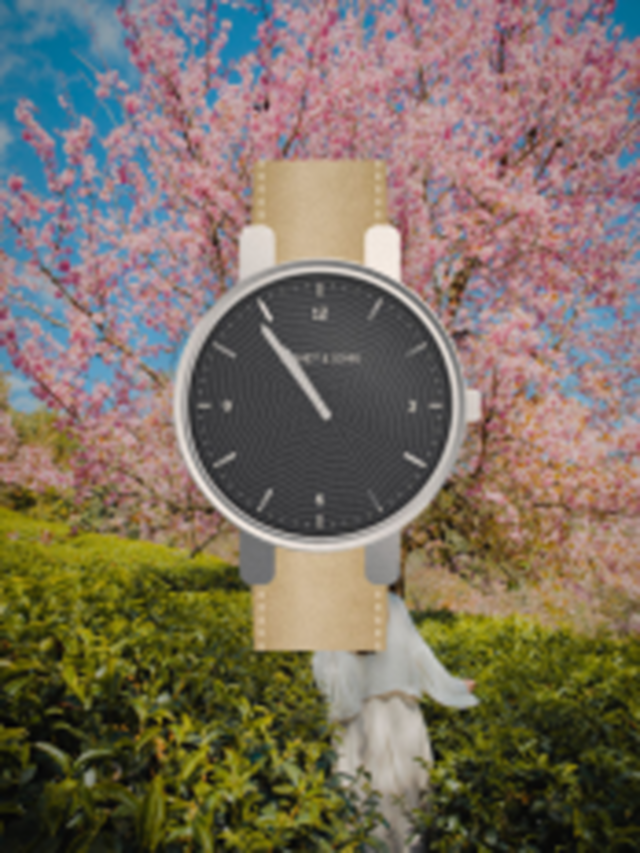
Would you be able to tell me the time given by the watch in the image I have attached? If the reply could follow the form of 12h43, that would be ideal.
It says 10h54
